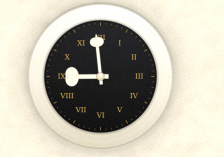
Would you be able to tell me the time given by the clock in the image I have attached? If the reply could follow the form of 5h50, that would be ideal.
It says 8h59
